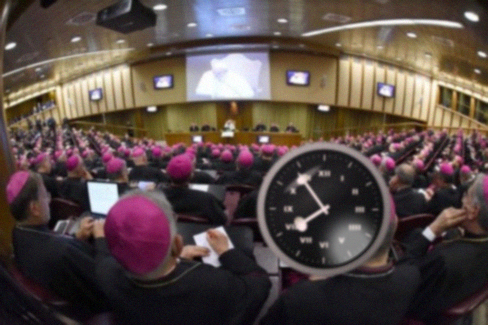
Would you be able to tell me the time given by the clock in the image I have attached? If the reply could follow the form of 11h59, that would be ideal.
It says 7h54
